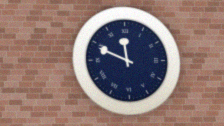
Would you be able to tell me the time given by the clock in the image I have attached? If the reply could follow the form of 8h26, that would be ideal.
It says 11h49
